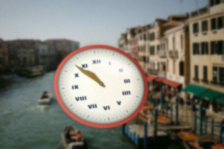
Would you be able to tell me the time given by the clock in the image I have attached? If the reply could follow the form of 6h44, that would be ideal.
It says 10h53
